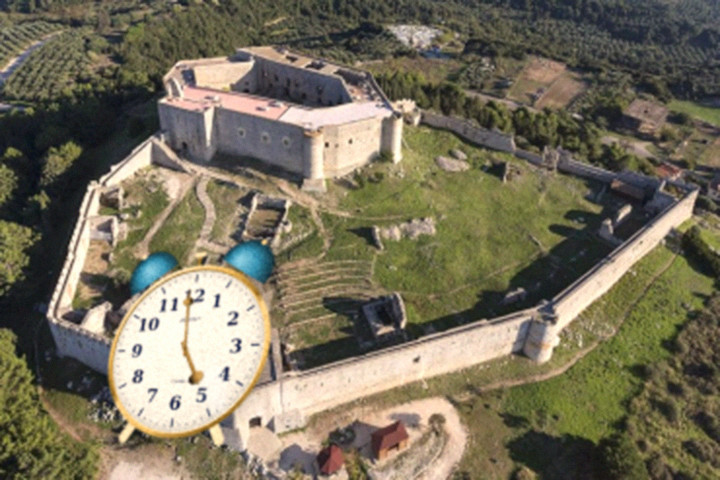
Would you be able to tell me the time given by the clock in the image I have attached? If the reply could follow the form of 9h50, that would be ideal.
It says 4h59
